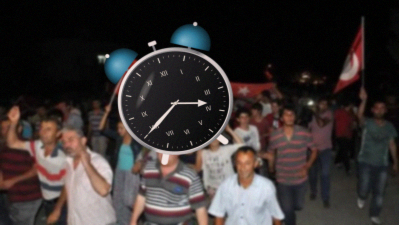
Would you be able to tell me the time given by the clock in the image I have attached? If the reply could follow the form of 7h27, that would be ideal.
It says 3h40
